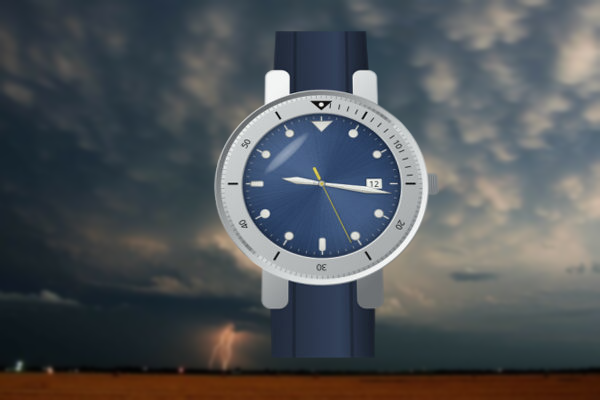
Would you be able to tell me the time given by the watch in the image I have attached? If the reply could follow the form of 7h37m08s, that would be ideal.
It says 9h16m26s
